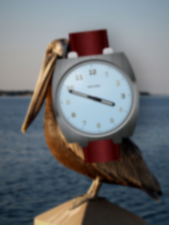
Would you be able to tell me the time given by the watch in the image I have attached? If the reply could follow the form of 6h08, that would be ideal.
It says 3h49
